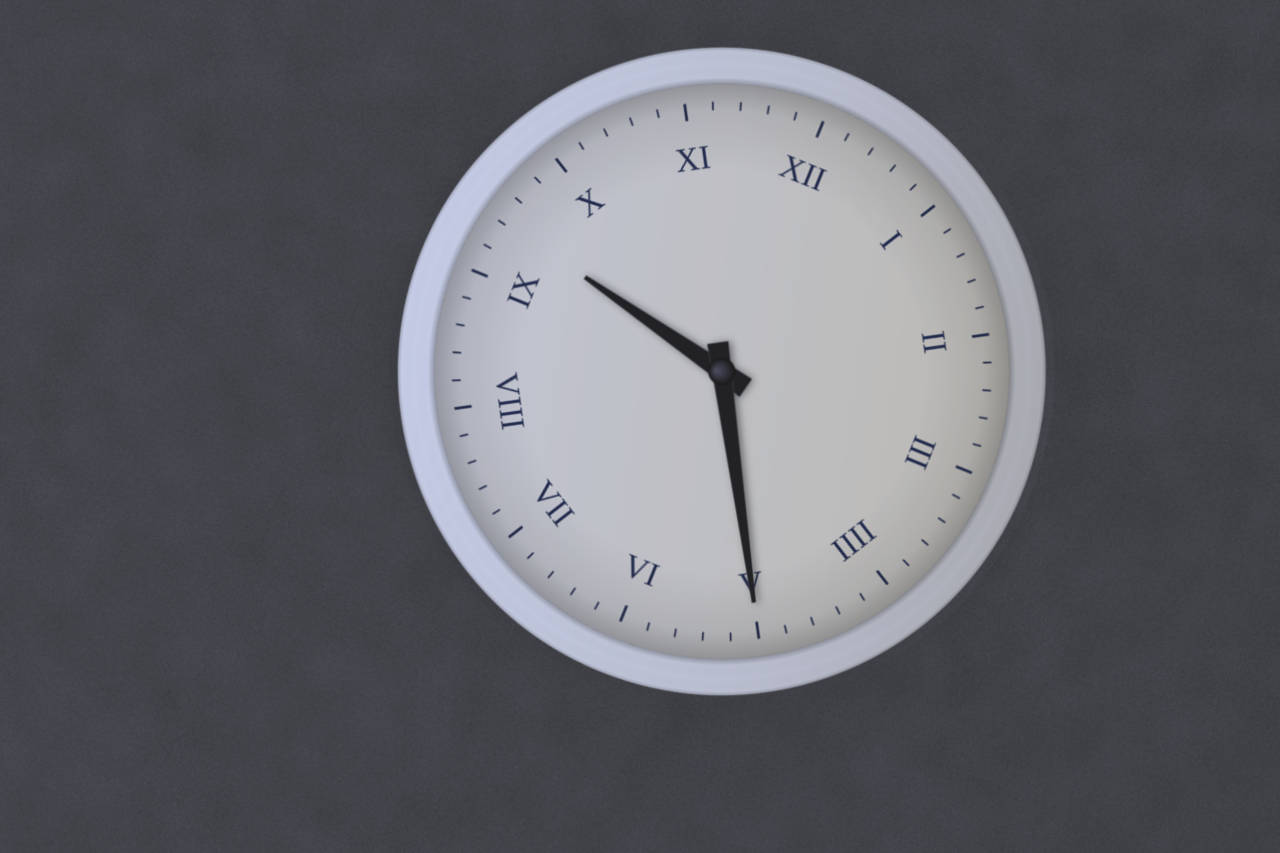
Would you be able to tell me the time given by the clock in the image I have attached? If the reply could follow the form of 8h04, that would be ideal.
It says 9h25
